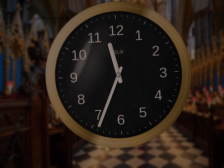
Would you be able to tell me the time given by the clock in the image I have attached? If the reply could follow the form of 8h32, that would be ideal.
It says 11h34
